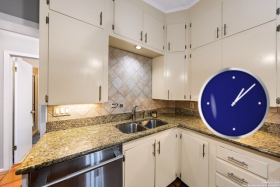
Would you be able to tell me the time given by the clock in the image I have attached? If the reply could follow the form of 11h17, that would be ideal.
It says 1h08
